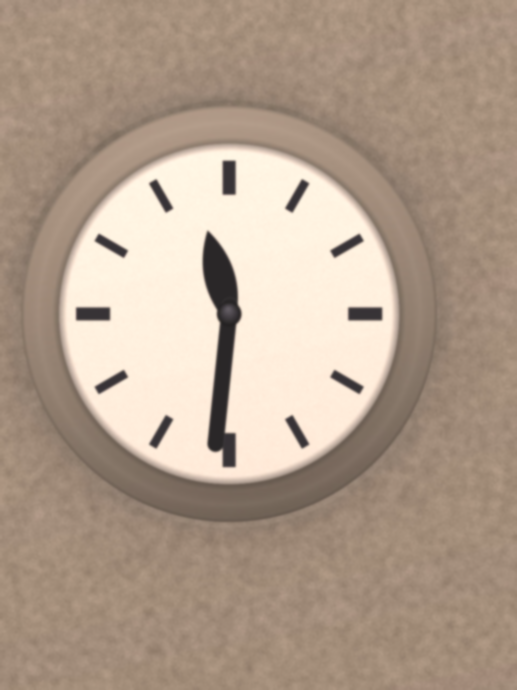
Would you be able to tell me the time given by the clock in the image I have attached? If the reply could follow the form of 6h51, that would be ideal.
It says 11h31
